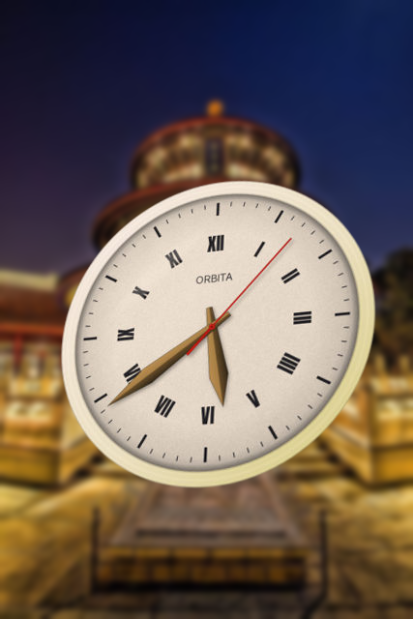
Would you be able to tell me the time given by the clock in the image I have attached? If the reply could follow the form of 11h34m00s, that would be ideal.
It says 5h39m07s
